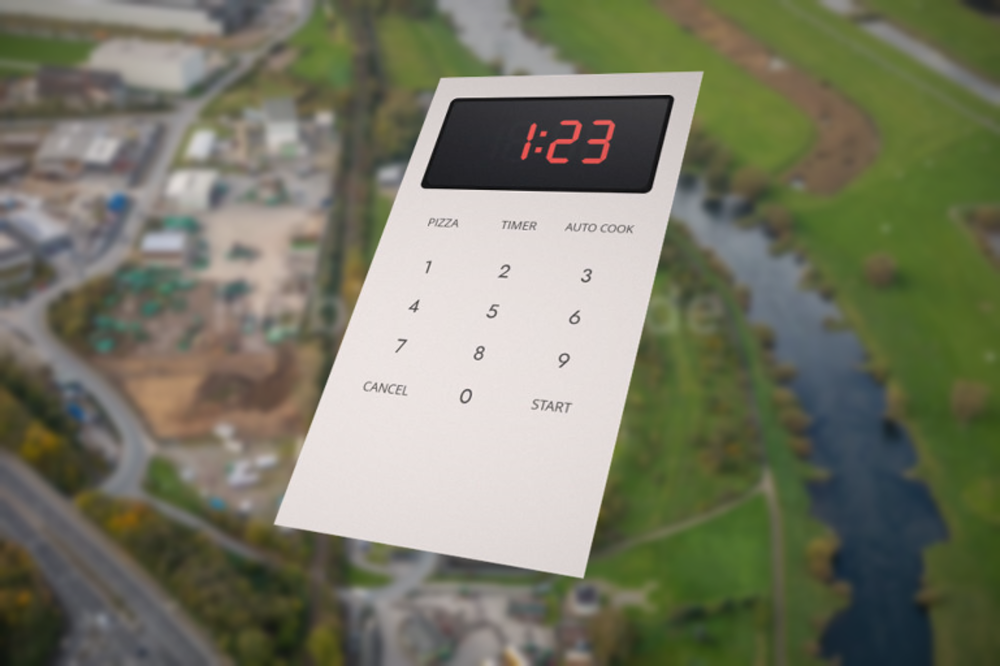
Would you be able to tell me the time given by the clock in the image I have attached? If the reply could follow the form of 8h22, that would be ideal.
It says 1h23
